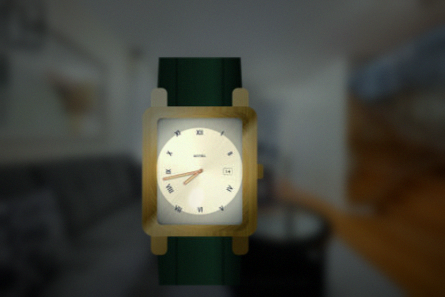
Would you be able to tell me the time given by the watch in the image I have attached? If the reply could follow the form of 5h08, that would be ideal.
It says 7h43
